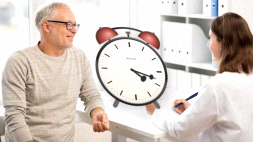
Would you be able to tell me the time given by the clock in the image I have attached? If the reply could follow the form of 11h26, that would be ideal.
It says 4h18
